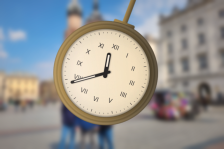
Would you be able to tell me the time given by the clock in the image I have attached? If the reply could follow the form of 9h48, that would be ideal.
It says 11h39
